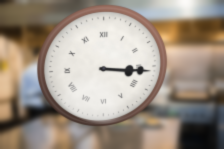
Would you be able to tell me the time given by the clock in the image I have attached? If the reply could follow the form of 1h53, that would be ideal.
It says 3h16
